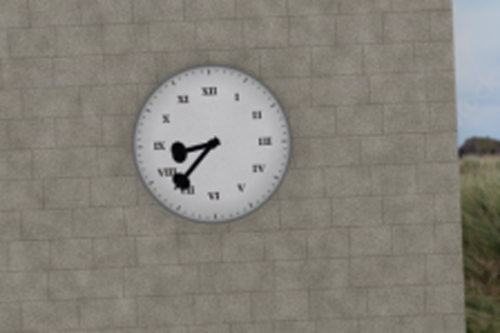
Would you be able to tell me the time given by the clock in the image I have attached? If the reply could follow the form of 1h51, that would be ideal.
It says 8h37
